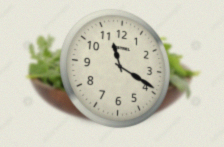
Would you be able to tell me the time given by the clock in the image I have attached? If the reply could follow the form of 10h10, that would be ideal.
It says 11h19
